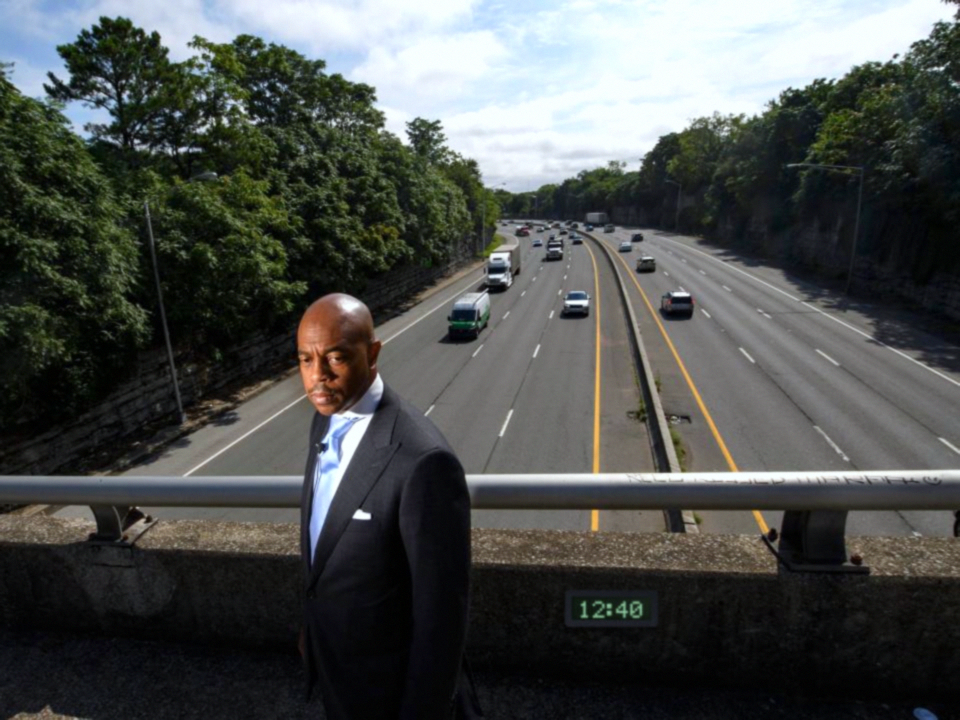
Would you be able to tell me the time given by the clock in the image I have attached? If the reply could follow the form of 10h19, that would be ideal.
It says 12h40
